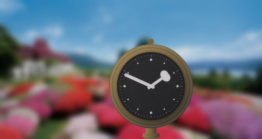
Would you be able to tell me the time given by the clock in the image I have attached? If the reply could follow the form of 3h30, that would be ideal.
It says 1h49
